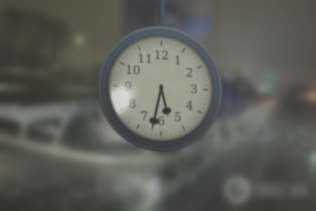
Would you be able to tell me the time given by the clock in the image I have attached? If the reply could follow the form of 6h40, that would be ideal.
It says 5h32
